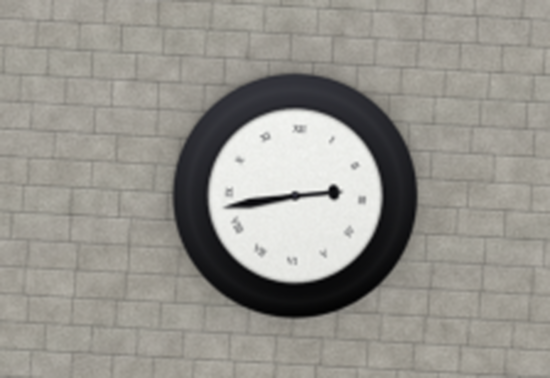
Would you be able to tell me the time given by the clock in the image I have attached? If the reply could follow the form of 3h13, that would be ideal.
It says 2h43
